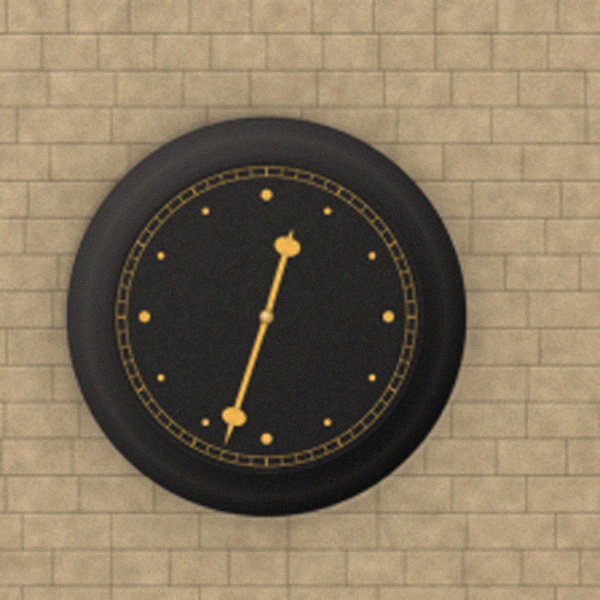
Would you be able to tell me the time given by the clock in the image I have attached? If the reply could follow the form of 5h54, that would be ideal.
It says 12h33
